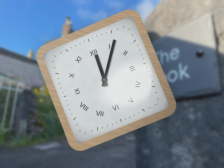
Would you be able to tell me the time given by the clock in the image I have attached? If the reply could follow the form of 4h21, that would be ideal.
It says 12h06
